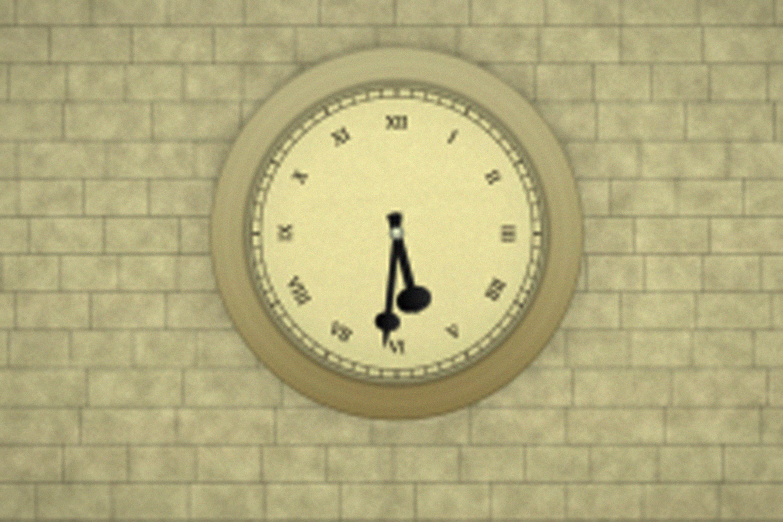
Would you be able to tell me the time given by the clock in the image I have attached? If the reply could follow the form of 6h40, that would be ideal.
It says 5h31
